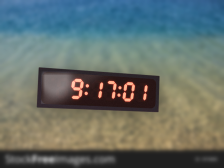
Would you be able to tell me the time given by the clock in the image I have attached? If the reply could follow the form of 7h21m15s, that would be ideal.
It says 9h17m01s
